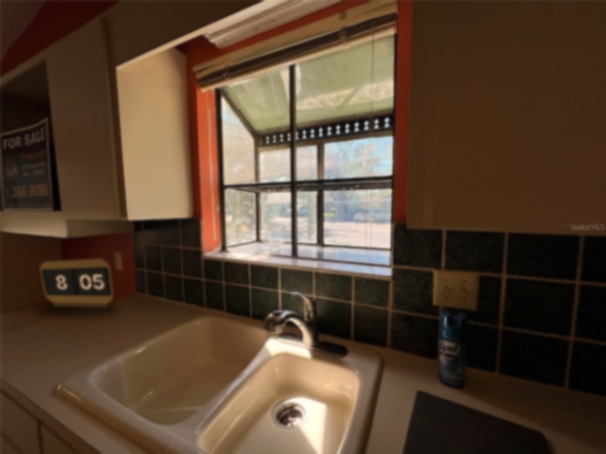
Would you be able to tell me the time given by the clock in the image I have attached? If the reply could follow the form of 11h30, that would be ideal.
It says 8h05
